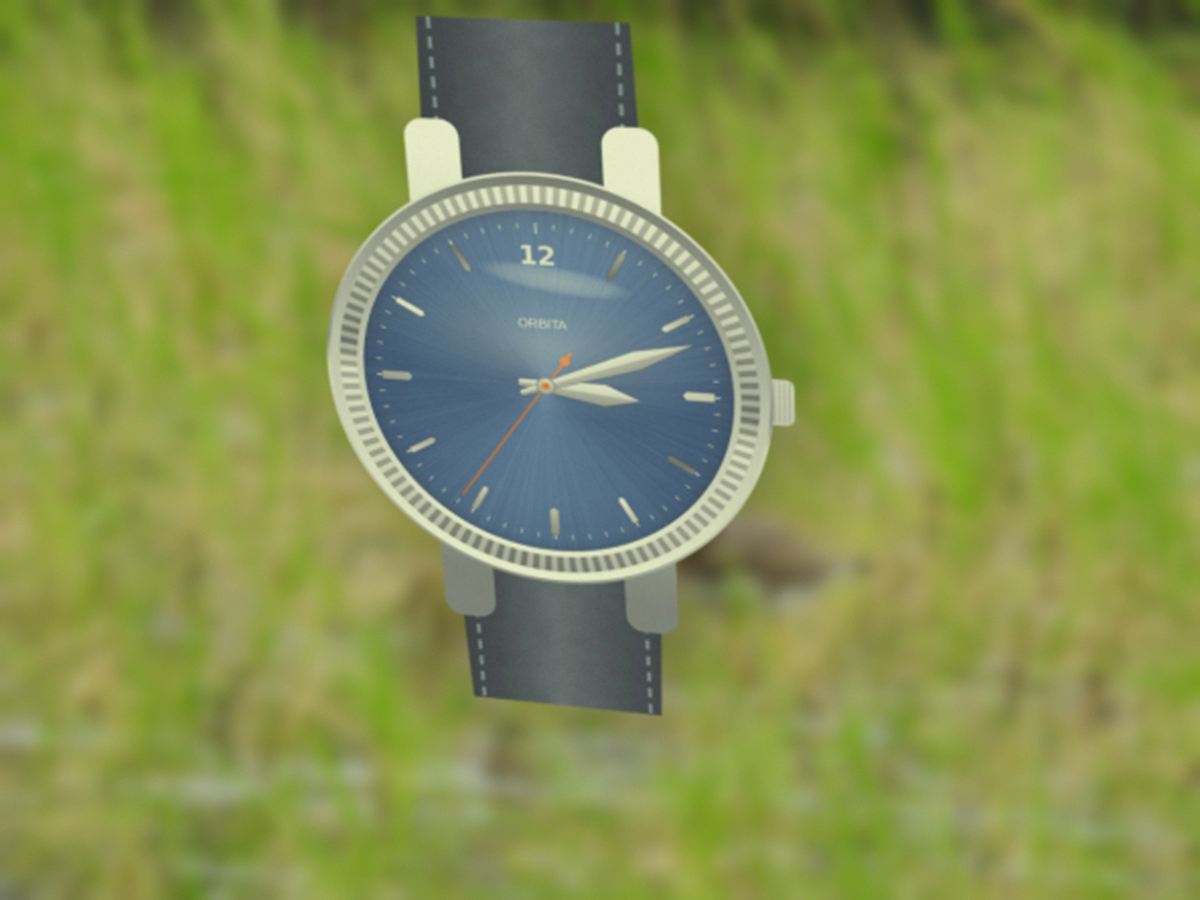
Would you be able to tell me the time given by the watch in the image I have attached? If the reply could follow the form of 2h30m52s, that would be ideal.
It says 3h11m36s
